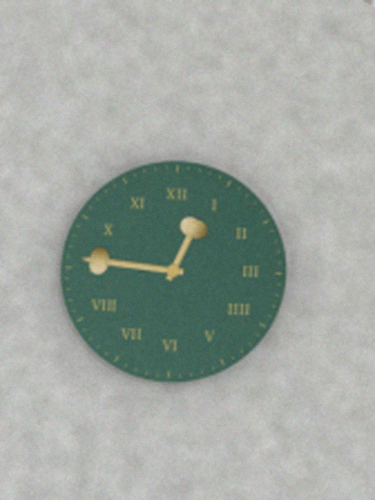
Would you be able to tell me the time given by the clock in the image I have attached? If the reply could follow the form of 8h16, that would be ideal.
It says 12h46
